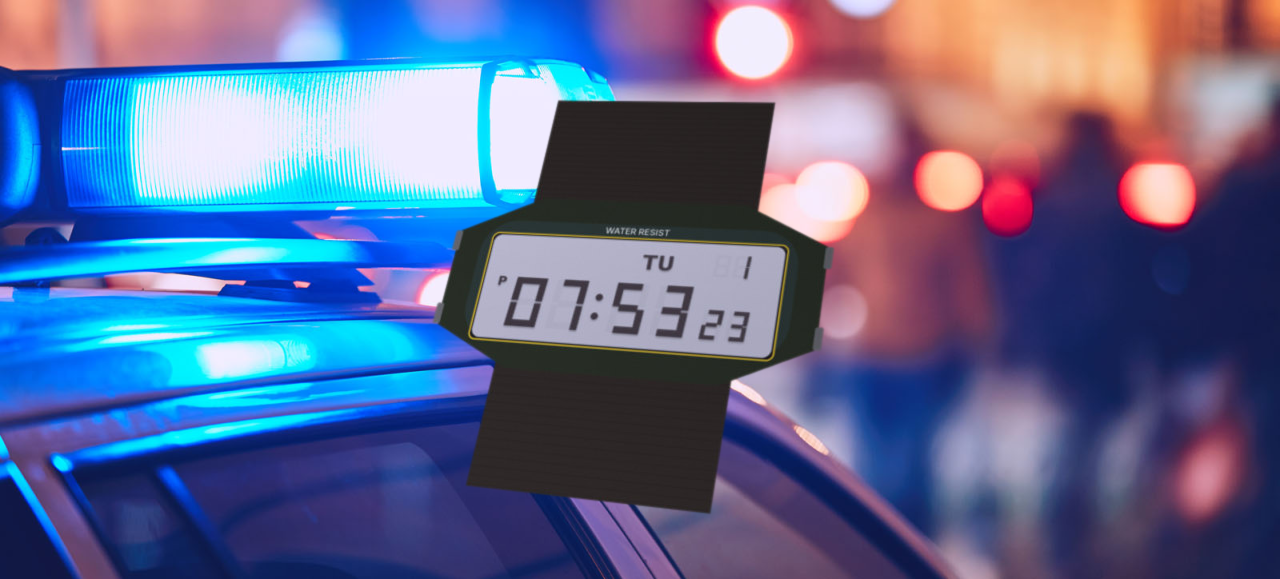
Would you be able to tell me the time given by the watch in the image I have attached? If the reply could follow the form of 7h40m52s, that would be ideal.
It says 7h53m23s
